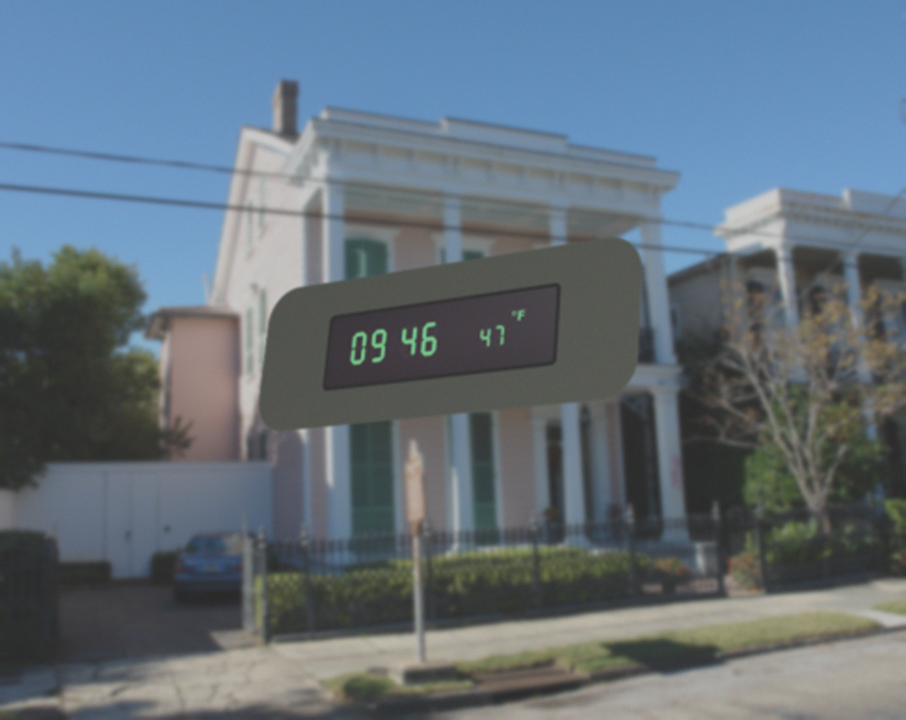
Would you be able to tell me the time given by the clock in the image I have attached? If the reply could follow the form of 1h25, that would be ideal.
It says 9h46
